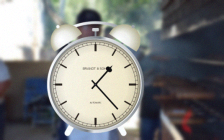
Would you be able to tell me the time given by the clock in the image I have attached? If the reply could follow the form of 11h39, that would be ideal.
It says 1h23
